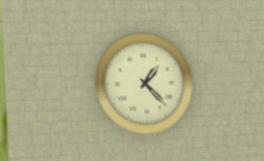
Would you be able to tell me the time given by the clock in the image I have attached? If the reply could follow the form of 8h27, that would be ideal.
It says 1h23
